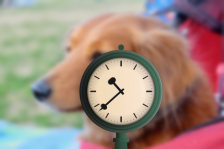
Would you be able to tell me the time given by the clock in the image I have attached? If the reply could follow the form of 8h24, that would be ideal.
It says 10h38
